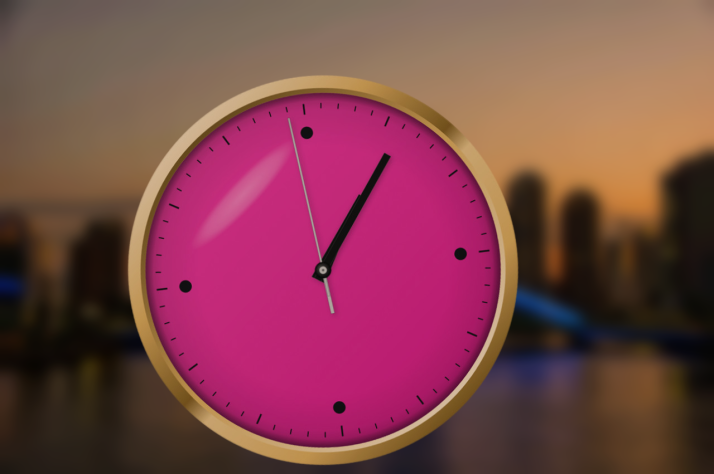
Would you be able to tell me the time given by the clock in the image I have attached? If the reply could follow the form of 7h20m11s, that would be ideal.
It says 1h05m59s
